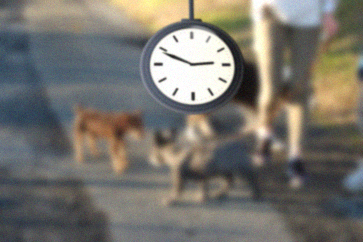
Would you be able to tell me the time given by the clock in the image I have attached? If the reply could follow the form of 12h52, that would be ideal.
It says 2h49
